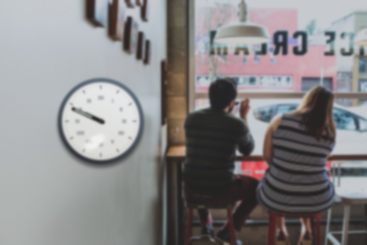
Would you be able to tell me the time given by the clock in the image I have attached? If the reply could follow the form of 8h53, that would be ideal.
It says 9h49
